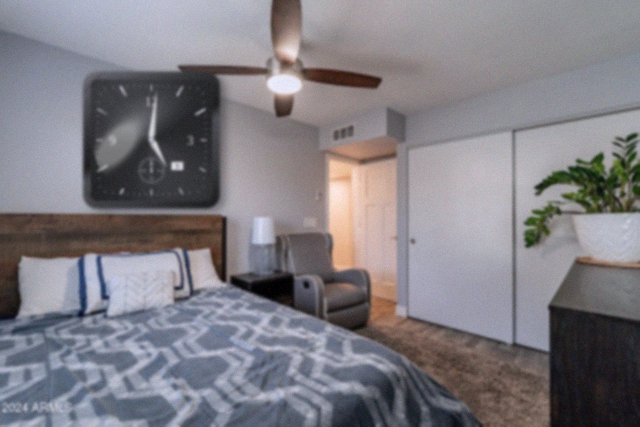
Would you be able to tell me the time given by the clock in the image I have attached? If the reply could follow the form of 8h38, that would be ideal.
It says 5h01
